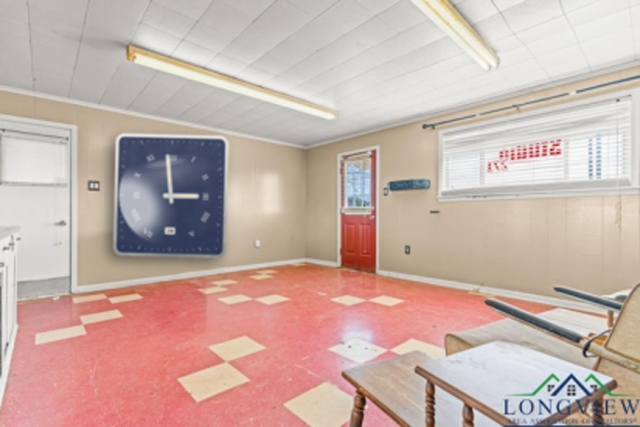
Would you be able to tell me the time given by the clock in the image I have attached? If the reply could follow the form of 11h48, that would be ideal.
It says 2h59
